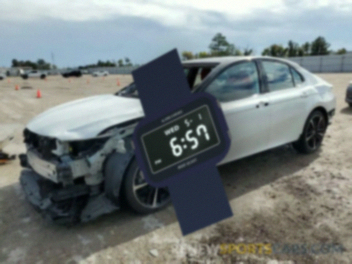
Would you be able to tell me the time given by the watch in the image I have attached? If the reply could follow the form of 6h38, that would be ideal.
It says 6h57
